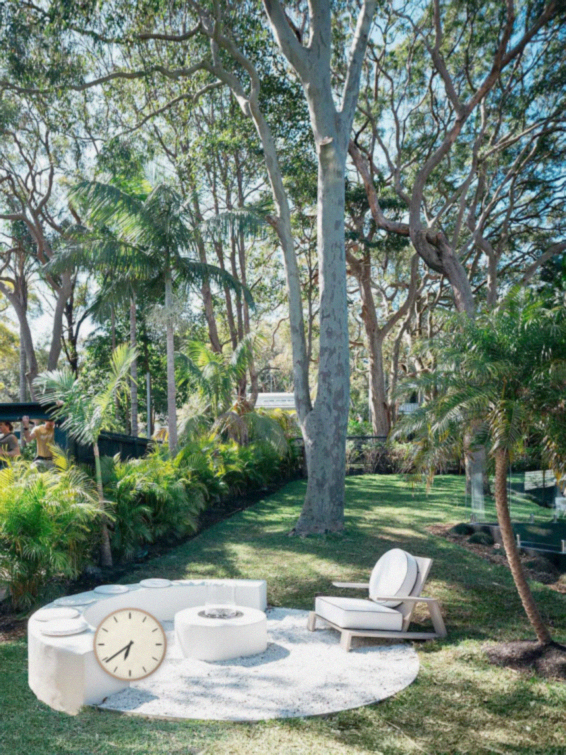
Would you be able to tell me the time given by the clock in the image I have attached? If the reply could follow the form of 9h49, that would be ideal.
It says 6h39
